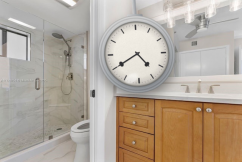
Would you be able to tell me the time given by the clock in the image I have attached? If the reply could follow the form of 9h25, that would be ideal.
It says 4h40
